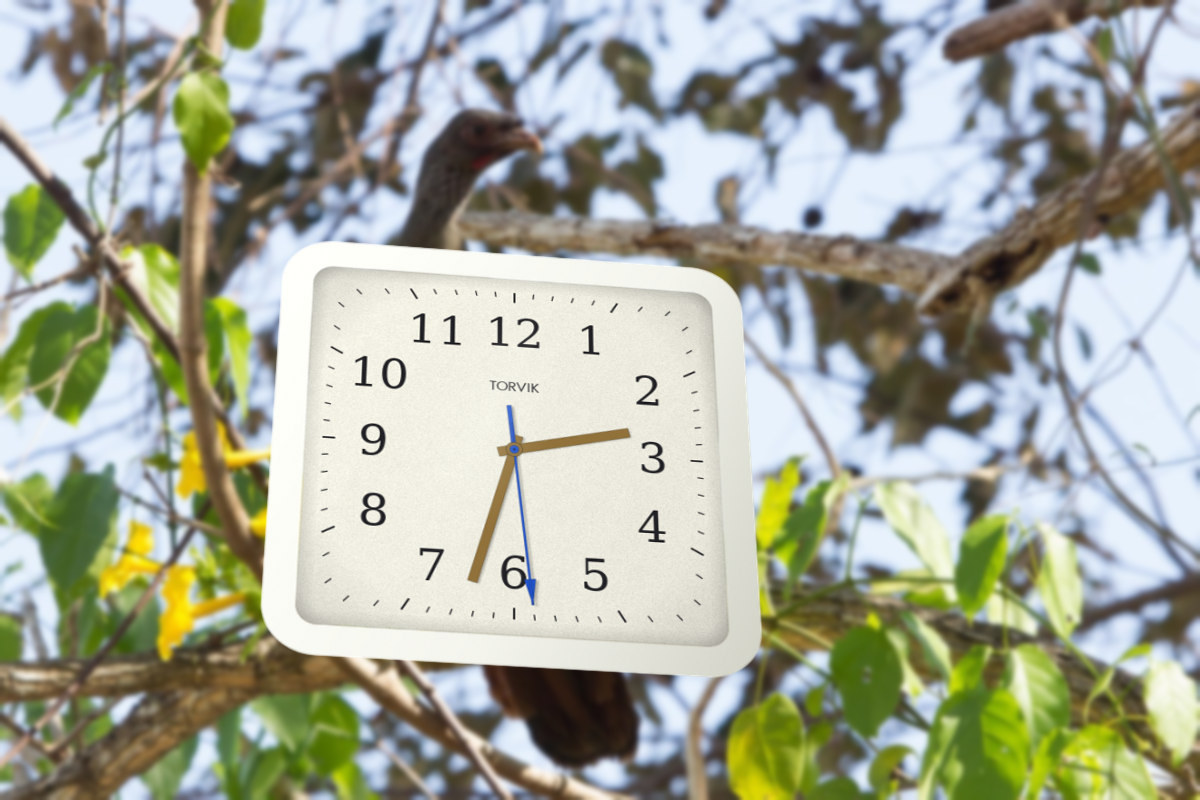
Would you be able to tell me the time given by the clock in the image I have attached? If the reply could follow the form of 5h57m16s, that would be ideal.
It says 2h32m29s
